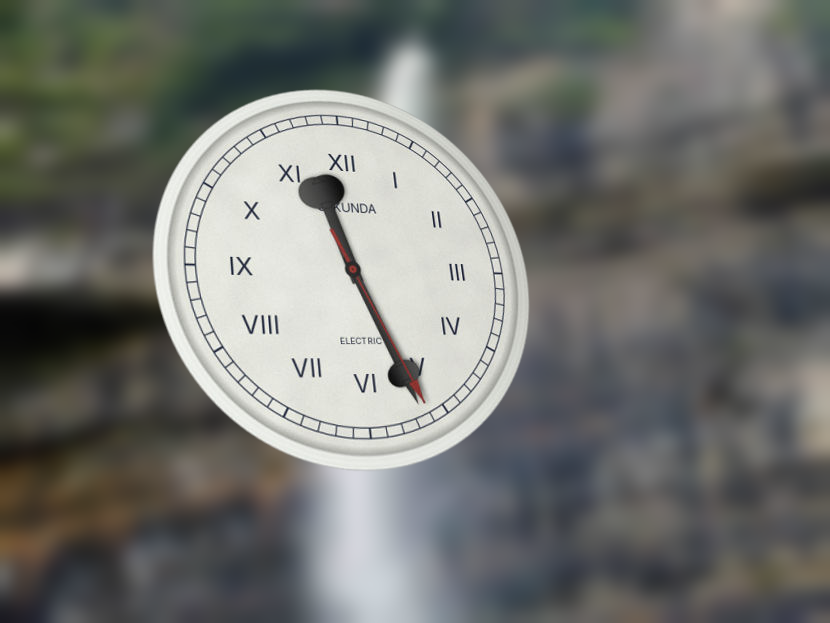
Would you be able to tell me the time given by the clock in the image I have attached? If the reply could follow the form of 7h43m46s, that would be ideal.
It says 11h26m26s
